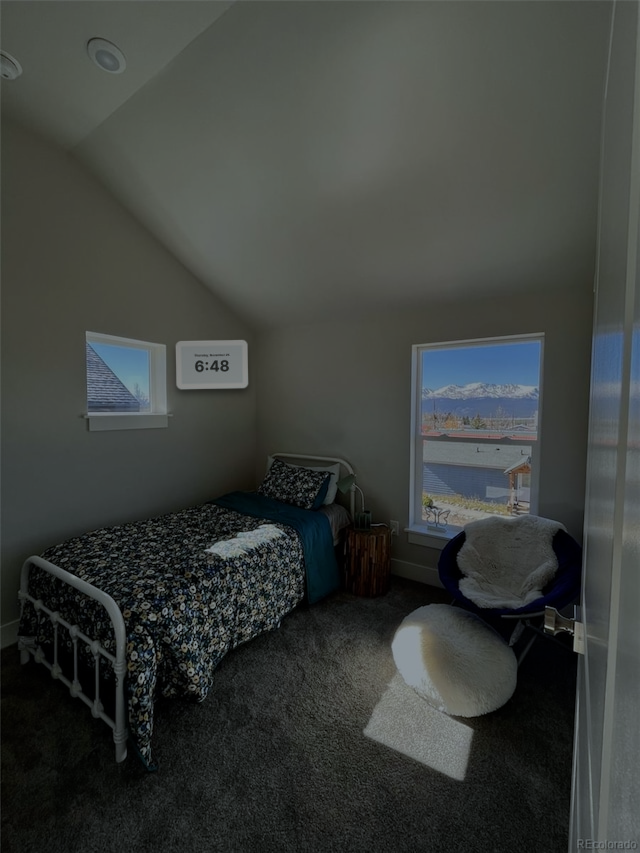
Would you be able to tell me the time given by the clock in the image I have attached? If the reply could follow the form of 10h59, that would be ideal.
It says 6h48
